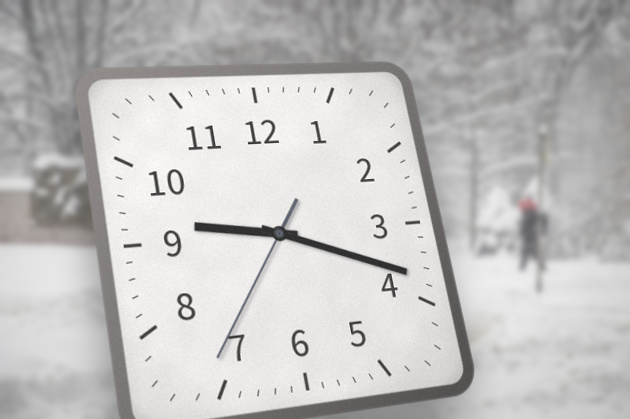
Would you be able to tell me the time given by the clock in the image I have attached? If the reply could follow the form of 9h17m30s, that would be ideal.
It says 9h18m36s
